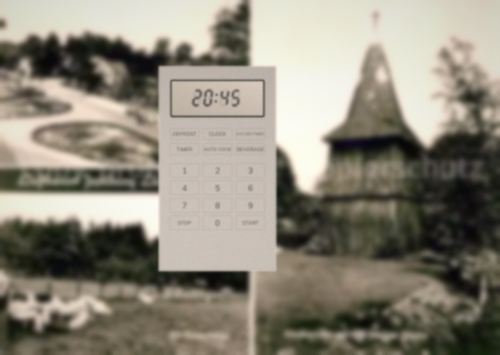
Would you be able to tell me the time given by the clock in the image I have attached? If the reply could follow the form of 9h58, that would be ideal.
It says 20h45
